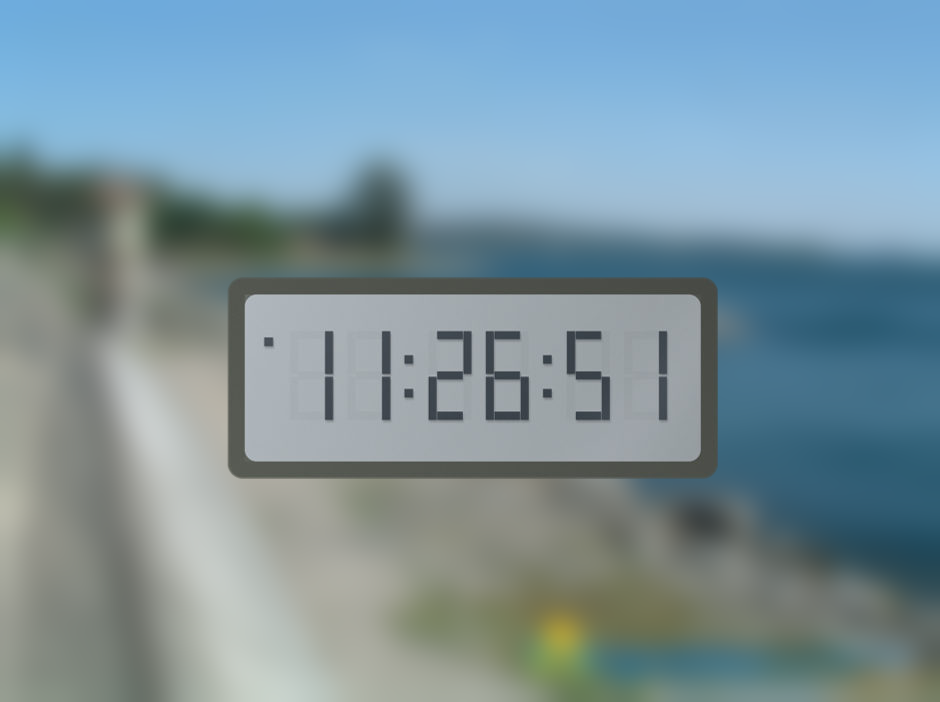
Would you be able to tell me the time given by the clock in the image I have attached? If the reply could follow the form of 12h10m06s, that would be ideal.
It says 11h26m51s
